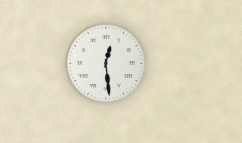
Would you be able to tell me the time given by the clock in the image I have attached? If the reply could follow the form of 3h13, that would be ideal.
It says 12h29
